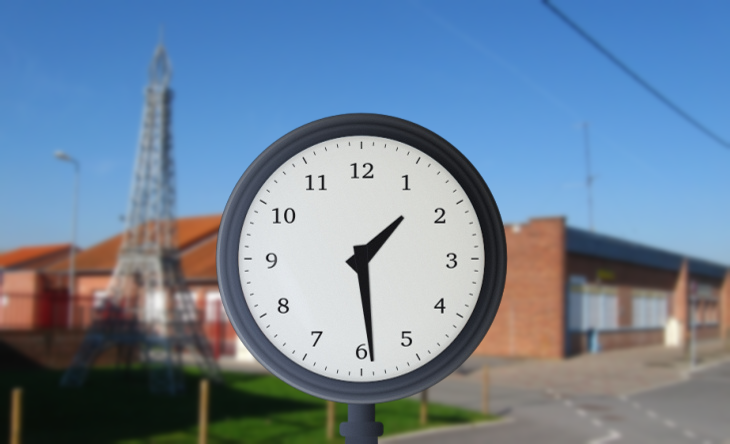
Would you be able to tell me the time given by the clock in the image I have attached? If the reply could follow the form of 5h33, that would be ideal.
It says 1h29
